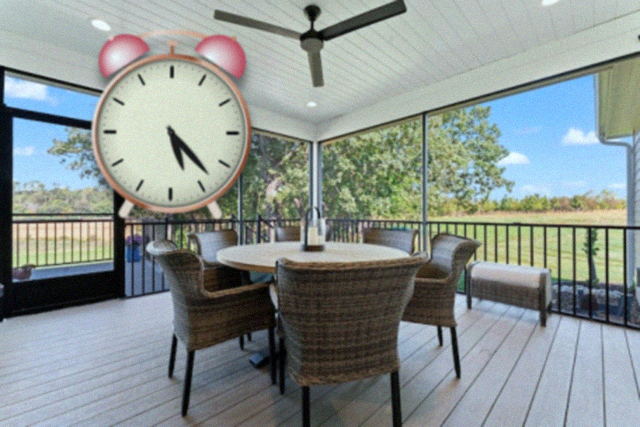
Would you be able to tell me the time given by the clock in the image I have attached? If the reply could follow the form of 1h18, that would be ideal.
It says 5h23
